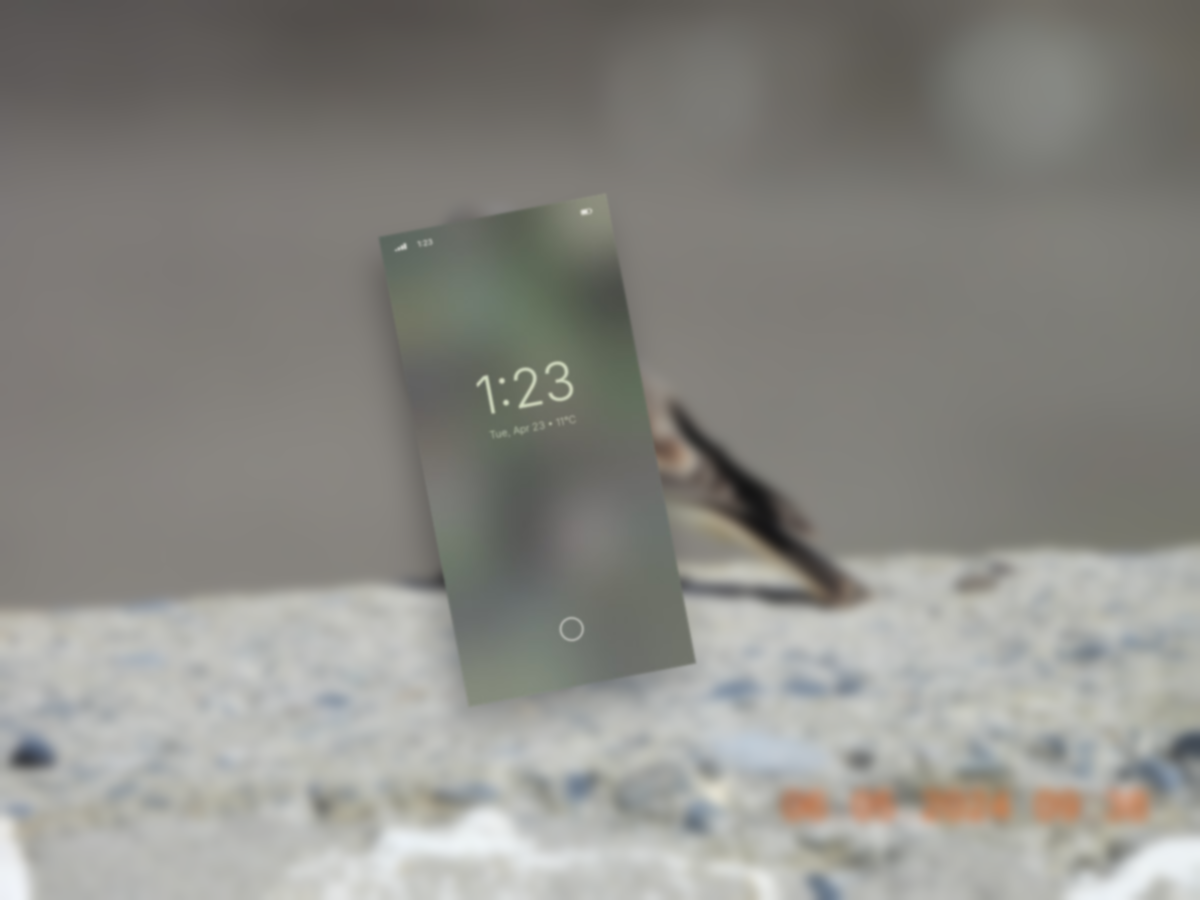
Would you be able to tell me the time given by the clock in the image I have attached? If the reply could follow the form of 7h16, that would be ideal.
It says 1h23
